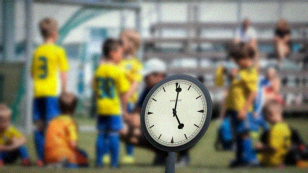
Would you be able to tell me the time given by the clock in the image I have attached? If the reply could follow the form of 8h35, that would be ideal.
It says 5h01
